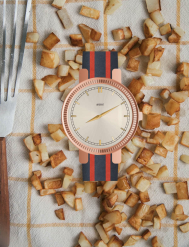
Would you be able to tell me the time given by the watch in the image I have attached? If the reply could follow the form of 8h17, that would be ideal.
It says 8h10
